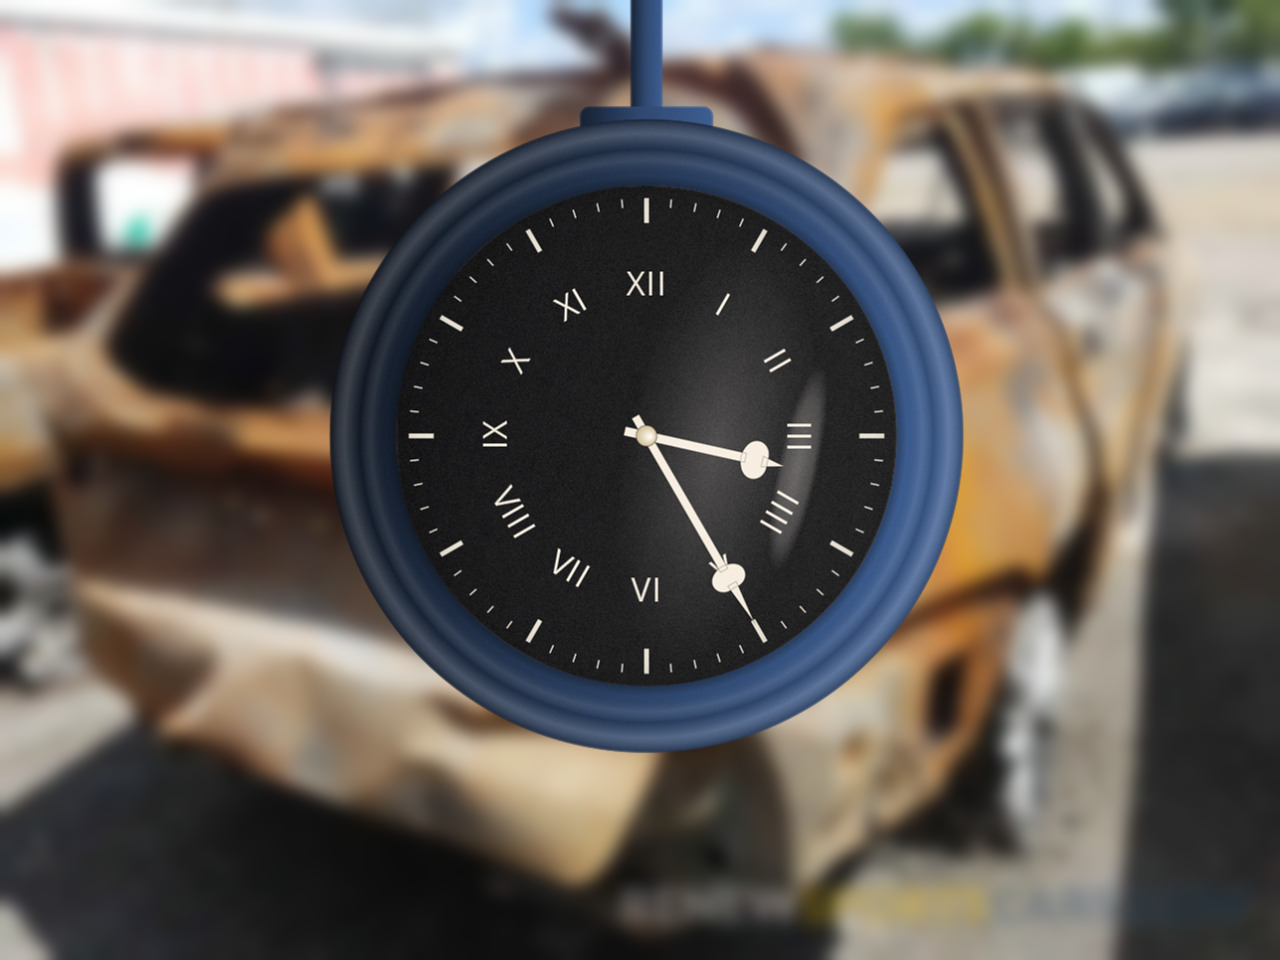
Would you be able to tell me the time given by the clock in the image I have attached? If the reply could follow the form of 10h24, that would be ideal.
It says 3h25
